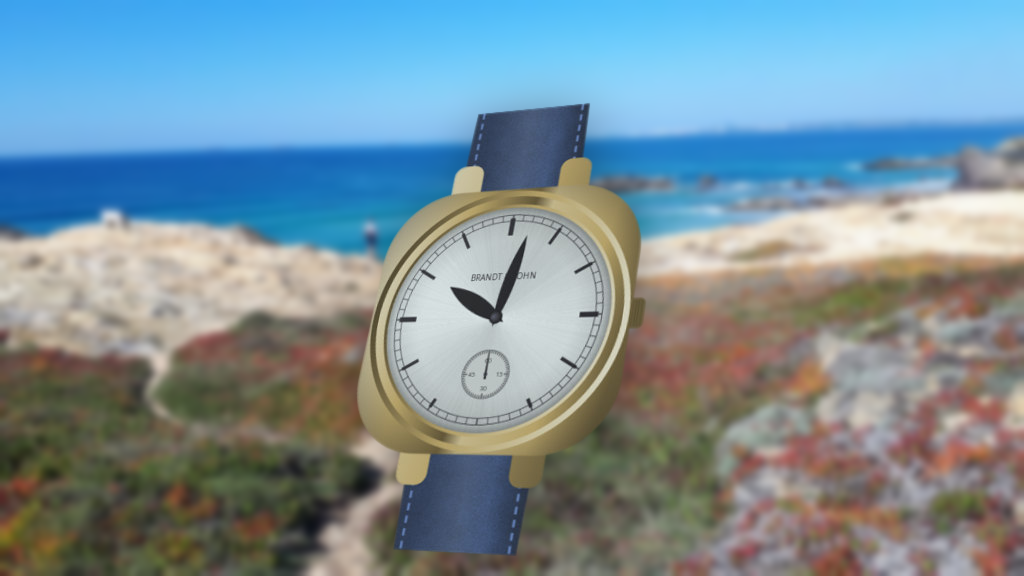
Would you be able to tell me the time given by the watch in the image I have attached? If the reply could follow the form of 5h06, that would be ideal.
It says 10h02
